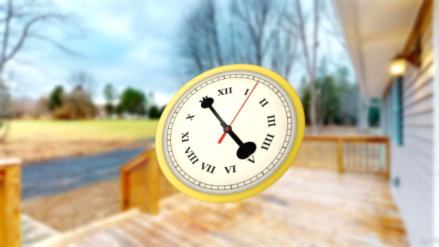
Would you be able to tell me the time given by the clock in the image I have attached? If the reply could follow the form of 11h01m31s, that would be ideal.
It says 4h55m06s
